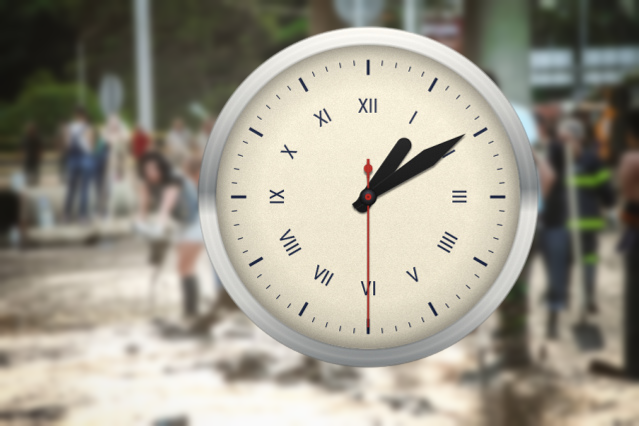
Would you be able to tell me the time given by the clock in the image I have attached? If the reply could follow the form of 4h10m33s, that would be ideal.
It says 1h09m30s
